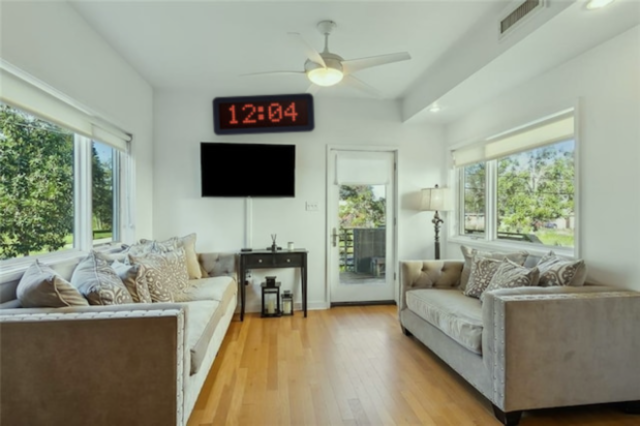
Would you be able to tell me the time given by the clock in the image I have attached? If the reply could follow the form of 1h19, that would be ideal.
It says 12h04
